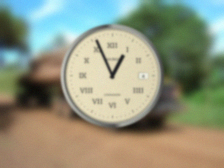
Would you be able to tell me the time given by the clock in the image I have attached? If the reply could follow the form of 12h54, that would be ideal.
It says 12h56
